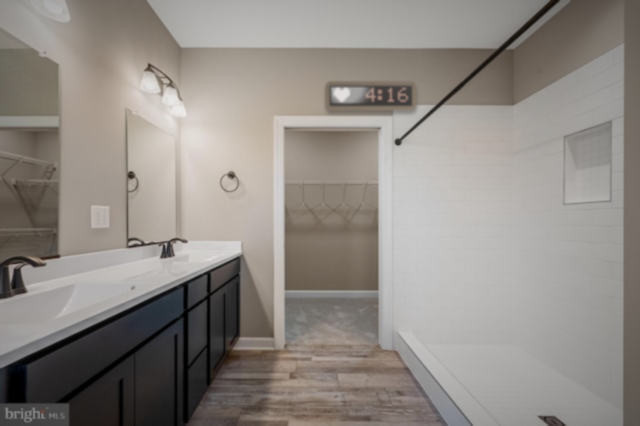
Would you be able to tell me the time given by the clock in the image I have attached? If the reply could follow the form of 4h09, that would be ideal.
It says 4h16
